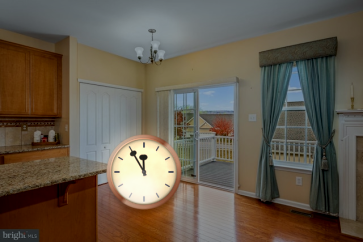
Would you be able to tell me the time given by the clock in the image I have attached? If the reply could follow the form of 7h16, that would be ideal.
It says 11h55
